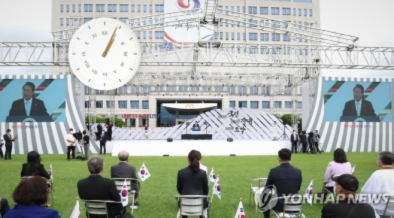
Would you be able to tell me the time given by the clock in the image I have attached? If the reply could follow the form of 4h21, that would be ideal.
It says 1h04
